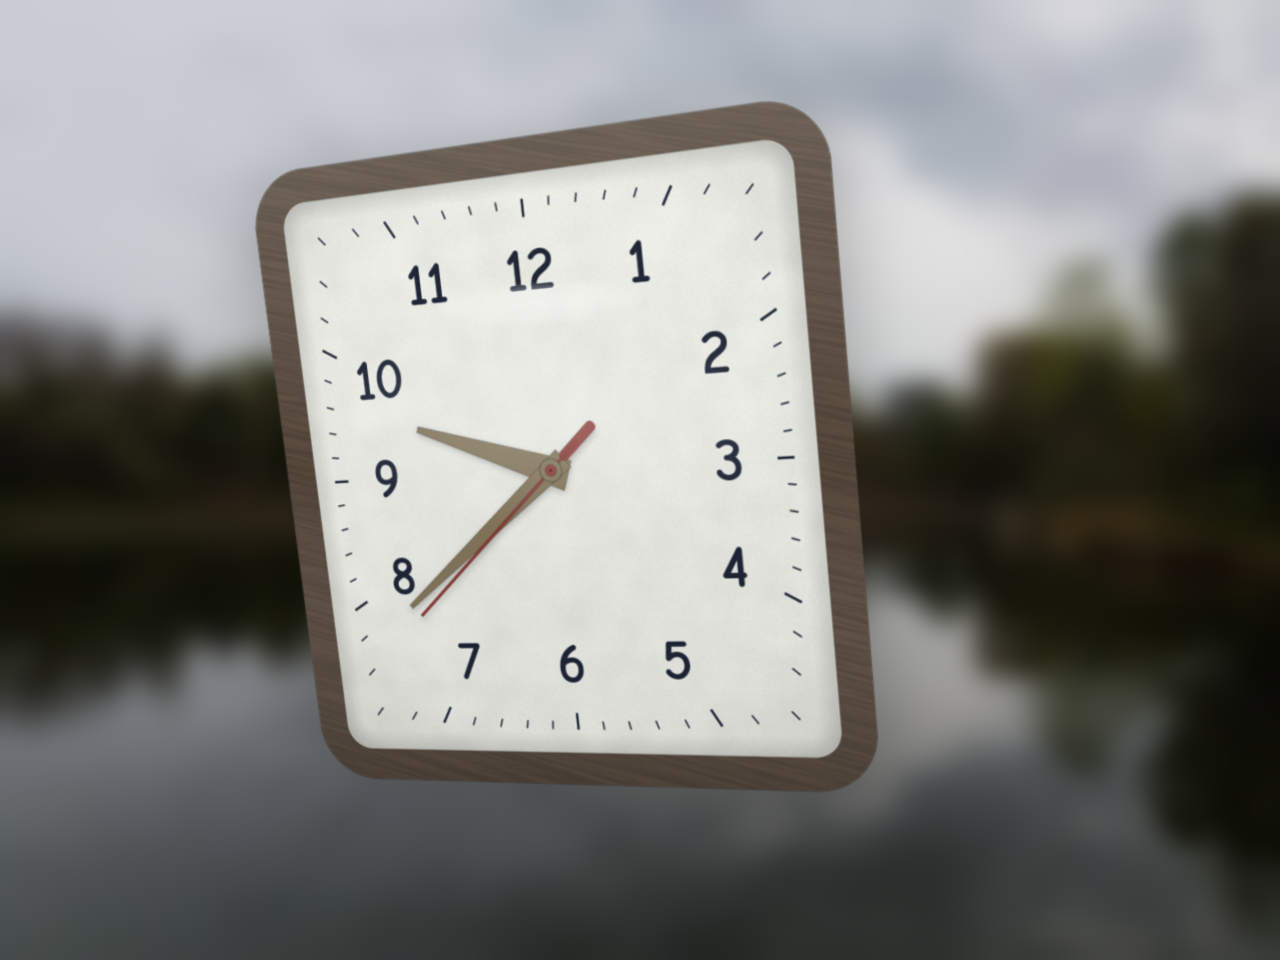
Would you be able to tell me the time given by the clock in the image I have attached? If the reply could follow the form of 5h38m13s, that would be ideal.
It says 9h38m38s
